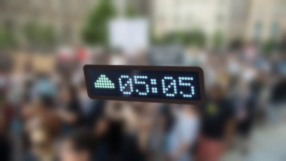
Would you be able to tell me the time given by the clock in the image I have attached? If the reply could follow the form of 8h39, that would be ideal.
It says 5h05
